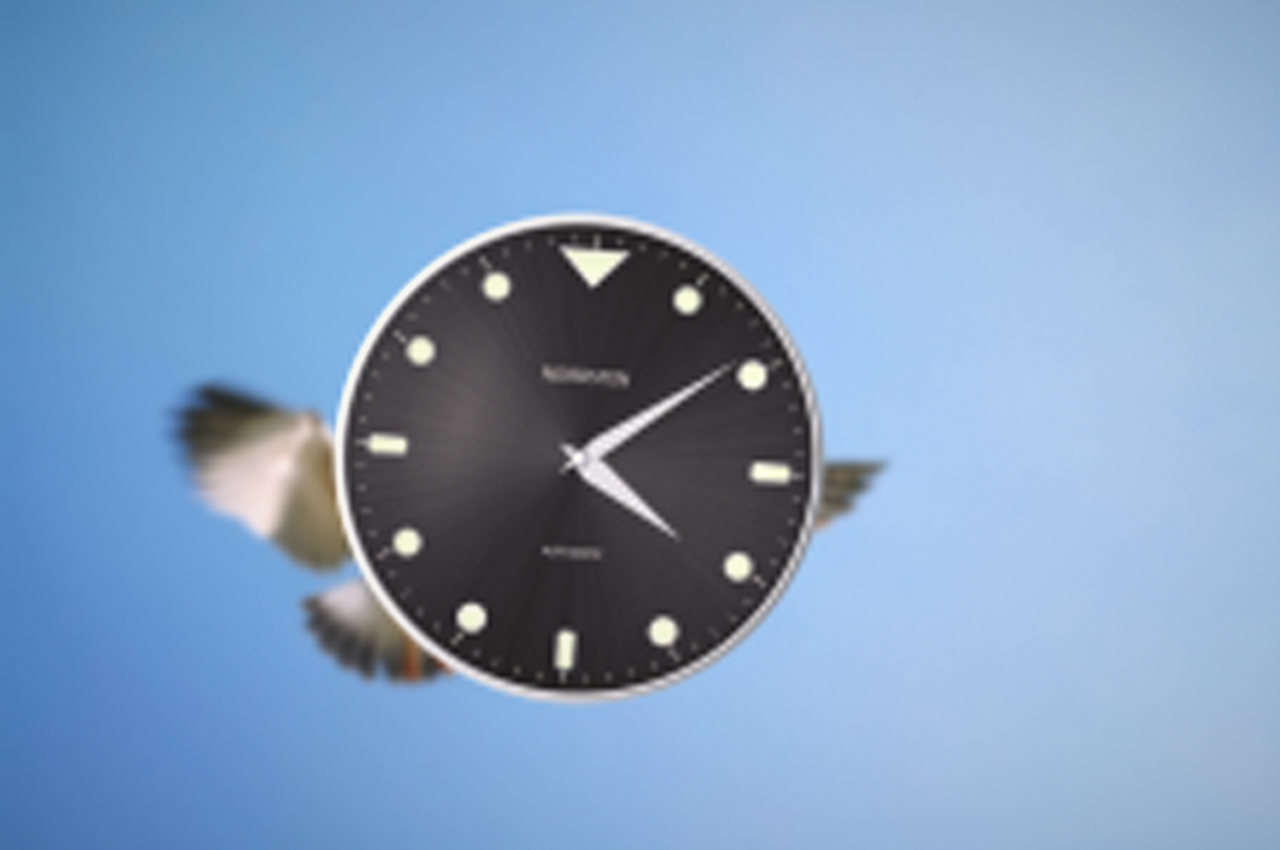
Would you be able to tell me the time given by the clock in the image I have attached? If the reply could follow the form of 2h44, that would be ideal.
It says 4h09
